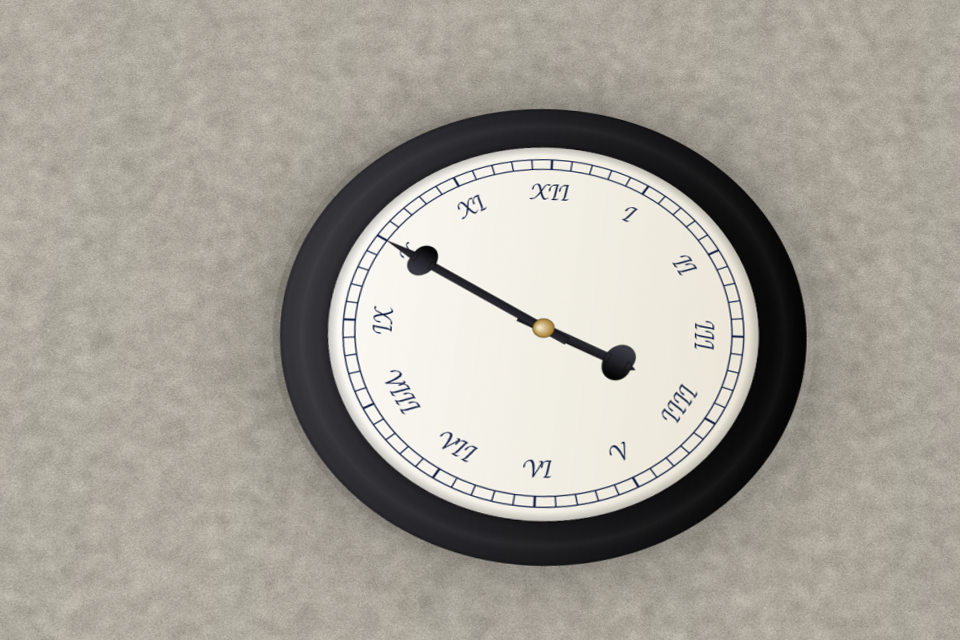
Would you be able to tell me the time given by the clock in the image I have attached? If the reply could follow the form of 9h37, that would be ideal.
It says 3h50
